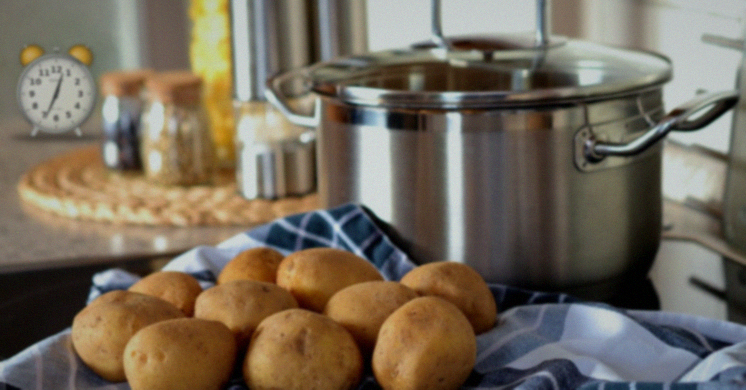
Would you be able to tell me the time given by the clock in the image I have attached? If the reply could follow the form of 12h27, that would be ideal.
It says 12h34
